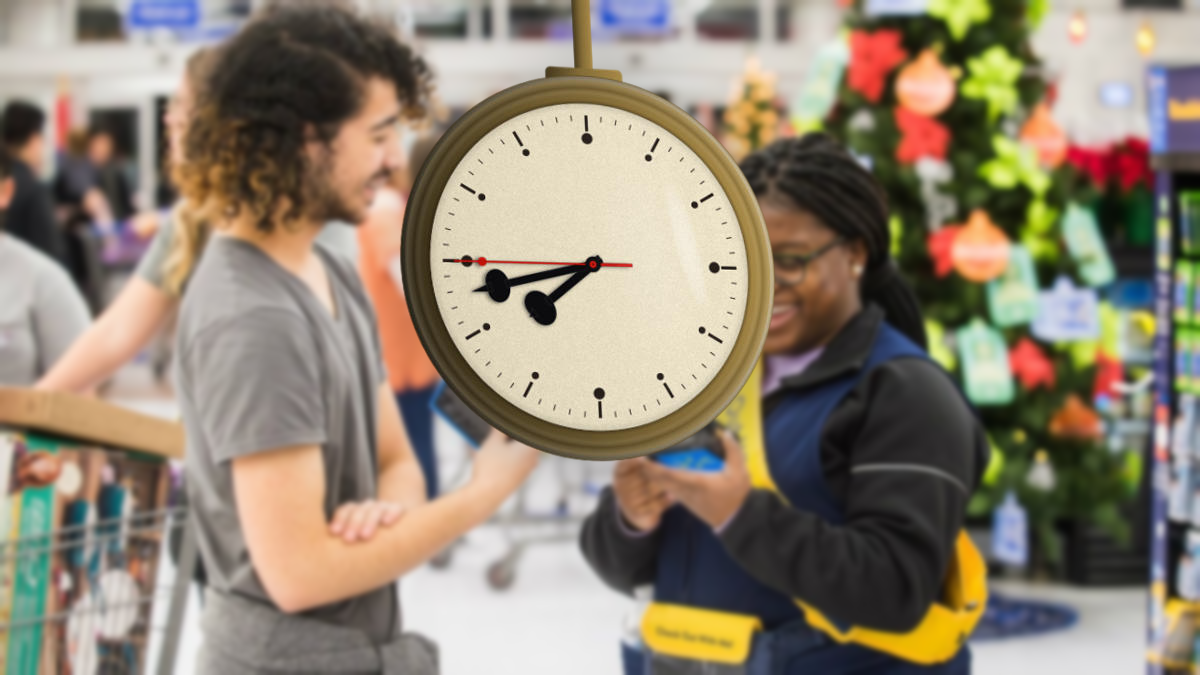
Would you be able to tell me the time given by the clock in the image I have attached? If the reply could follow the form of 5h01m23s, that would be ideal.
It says 7h42m45s
